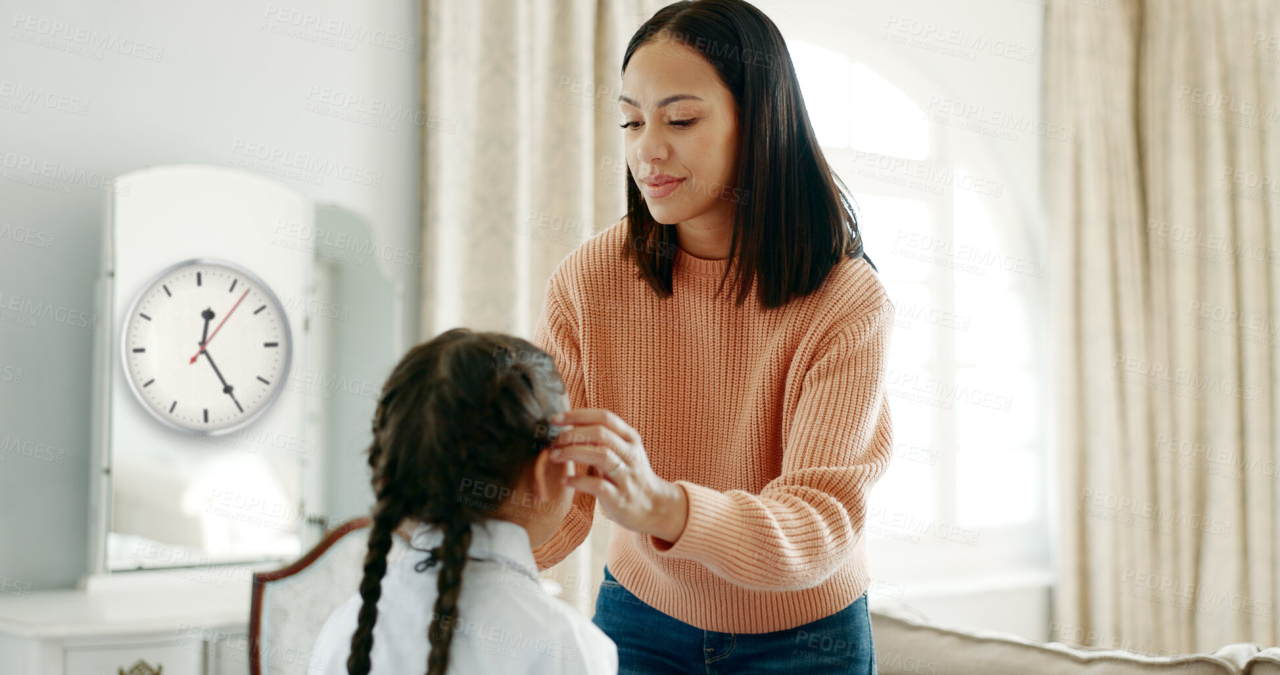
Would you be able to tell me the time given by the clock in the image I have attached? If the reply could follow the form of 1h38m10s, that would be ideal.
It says 12h25m07s
